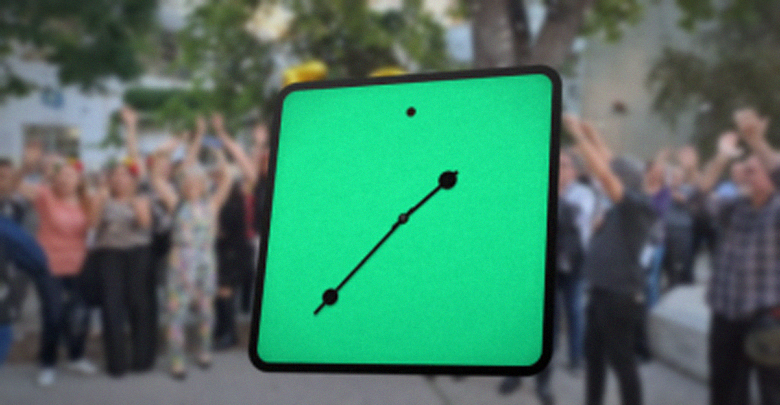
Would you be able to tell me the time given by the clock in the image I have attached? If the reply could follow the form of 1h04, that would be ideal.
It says 1h37
